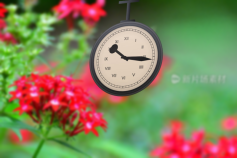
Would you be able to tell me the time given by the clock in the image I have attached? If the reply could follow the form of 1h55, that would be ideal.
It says 10h16
